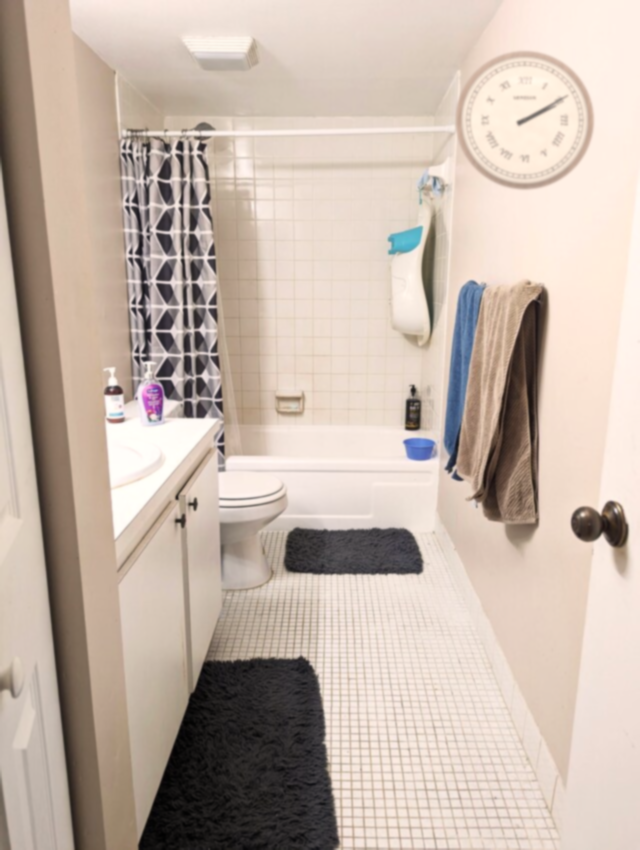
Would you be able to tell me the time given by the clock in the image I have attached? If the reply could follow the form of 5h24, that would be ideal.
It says 2h10
